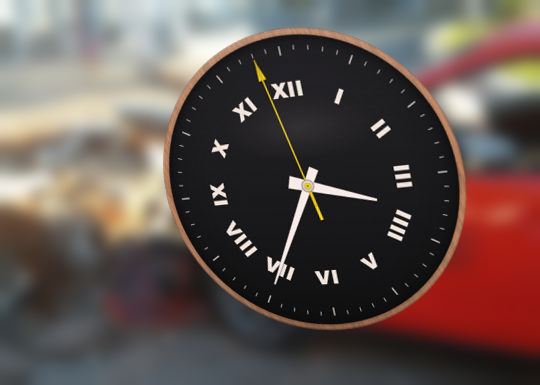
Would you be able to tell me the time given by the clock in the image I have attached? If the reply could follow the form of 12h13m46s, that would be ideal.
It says 3h34m58s
